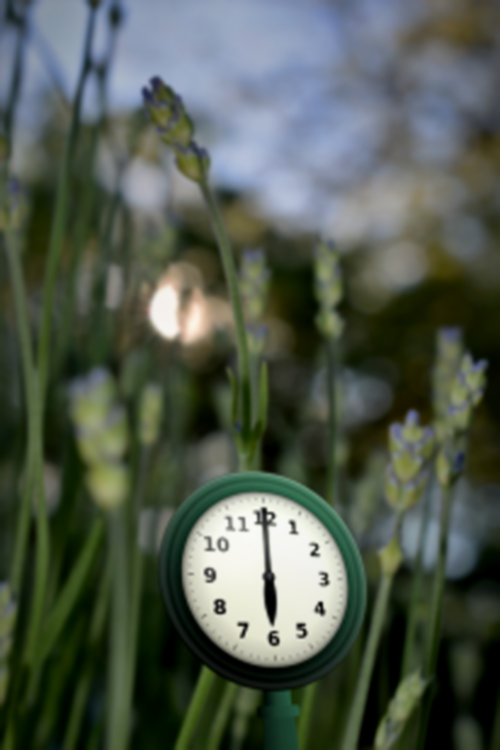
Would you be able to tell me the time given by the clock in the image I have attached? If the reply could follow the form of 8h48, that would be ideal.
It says 6h00
